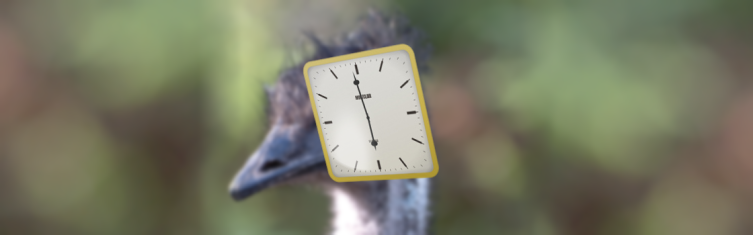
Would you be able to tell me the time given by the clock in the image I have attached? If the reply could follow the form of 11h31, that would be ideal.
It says 5h59
